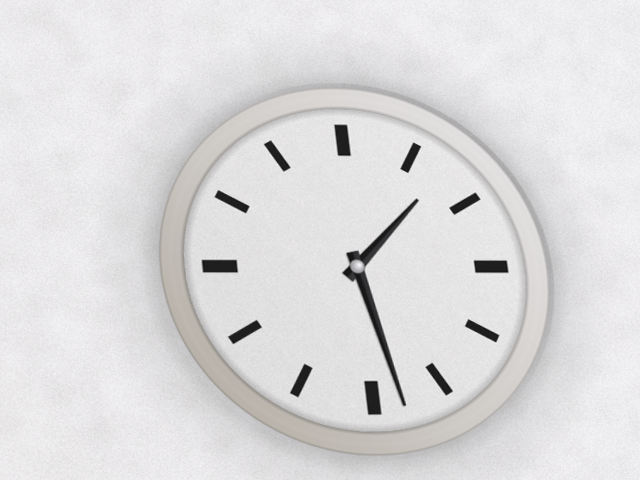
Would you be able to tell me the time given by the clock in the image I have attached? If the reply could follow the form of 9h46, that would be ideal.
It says 1h28
